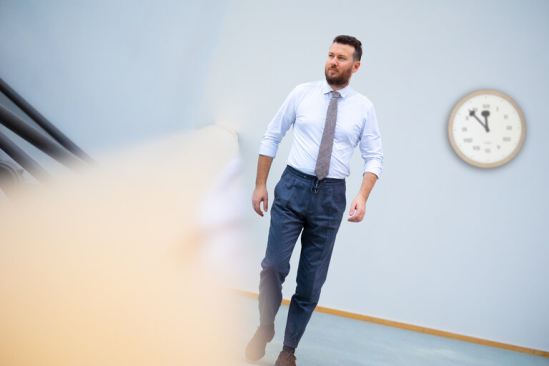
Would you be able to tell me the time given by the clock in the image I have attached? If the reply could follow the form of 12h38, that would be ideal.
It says 11h53
